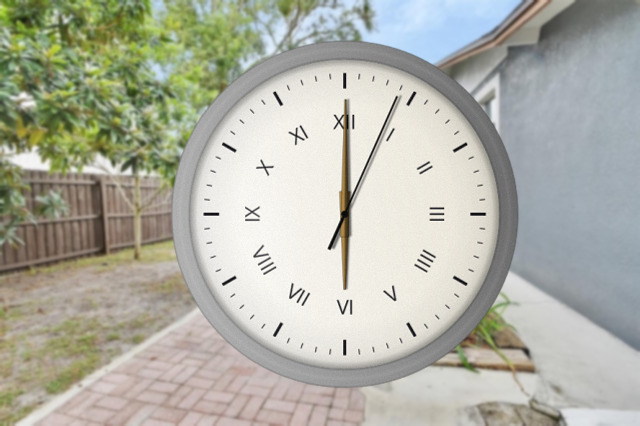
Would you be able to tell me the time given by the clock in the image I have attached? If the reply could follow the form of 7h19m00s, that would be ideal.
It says 6h00m04s
